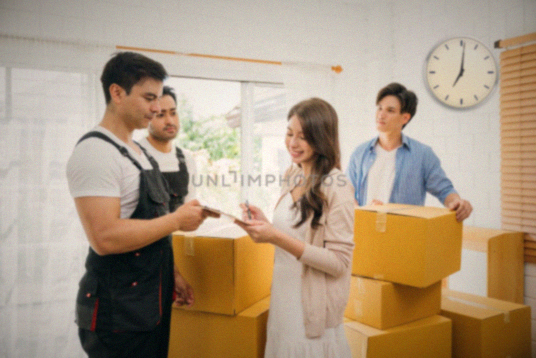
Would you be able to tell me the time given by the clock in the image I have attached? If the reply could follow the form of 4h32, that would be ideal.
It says 7h01
